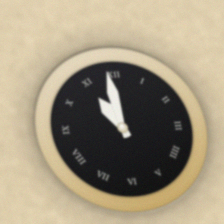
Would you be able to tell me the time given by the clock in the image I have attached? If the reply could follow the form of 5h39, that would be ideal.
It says 10h59
